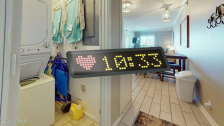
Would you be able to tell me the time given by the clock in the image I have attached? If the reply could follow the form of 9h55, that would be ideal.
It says 10h33
